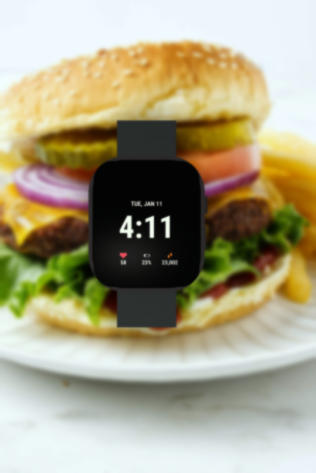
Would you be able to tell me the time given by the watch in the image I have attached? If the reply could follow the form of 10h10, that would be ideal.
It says 4h11
